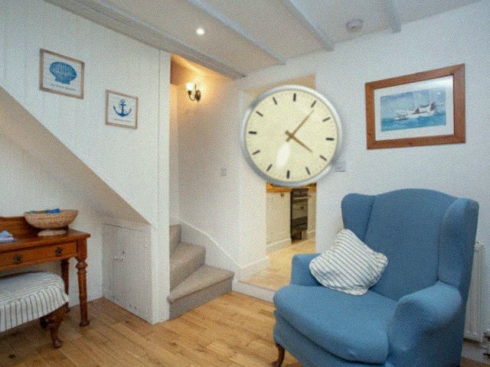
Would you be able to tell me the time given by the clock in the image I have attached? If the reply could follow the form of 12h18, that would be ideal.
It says 4h06
